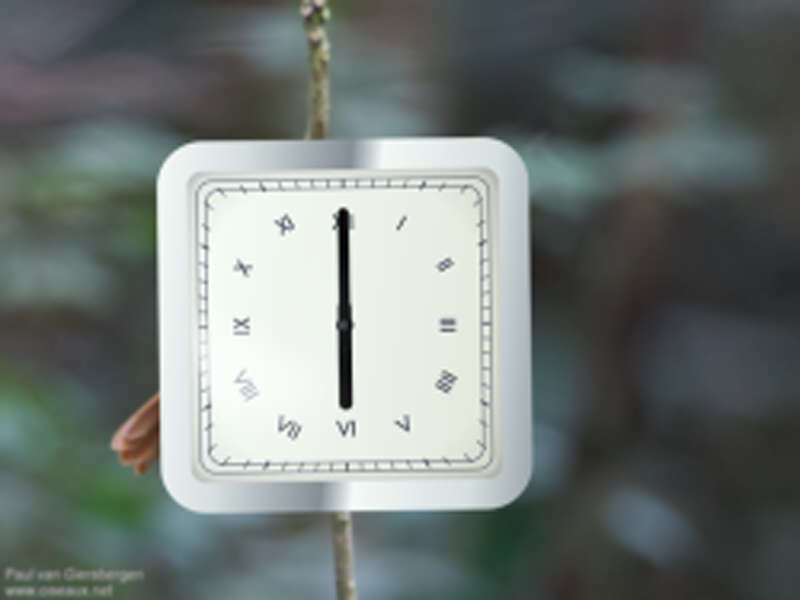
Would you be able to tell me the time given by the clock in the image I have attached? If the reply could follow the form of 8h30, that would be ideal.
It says 6h00
